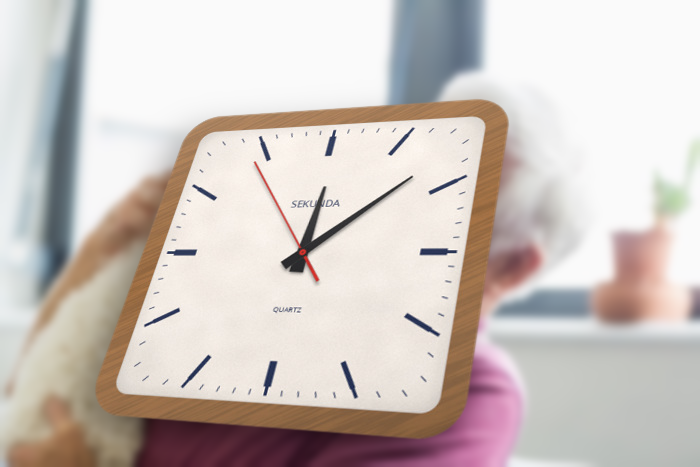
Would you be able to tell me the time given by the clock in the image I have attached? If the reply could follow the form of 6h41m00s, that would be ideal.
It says 12h07m54s
